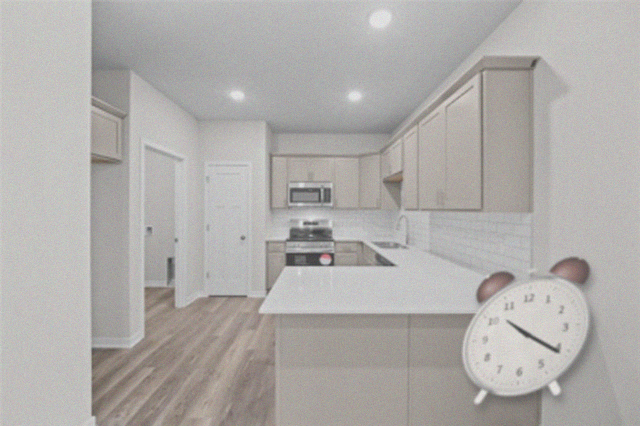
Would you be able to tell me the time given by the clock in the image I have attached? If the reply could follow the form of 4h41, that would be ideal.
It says 10h21
